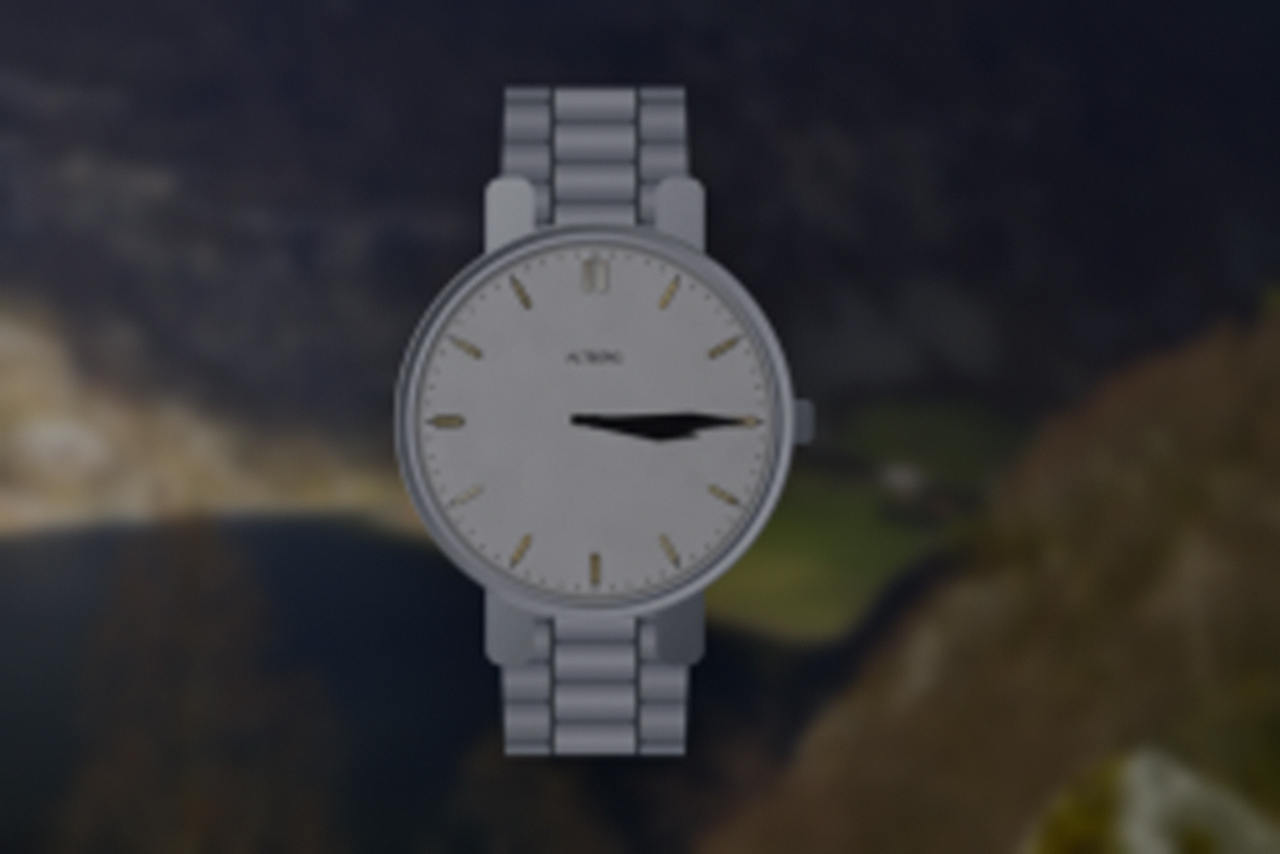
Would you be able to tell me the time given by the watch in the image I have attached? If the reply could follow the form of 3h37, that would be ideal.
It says 3h15
